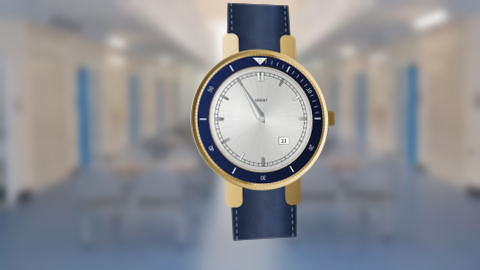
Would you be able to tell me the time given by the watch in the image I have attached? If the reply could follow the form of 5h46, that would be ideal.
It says 10h55
